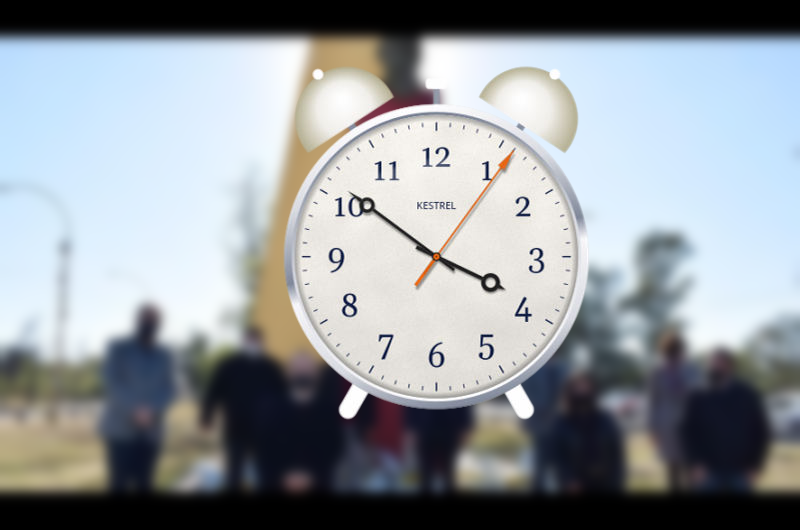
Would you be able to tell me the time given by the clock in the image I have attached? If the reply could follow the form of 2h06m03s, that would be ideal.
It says 3h51m06s
